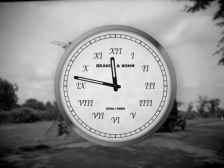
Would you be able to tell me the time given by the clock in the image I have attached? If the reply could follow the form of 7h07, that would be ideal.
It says 11h47
